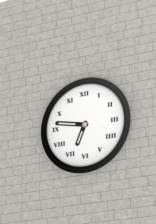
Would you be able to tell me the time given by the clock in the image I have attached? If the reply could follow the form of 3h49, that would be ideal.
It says 6h47
